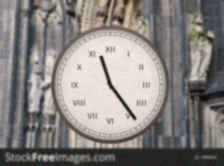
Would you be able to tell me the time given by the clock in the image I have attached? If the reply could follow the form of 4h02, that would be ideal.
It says 11h24
